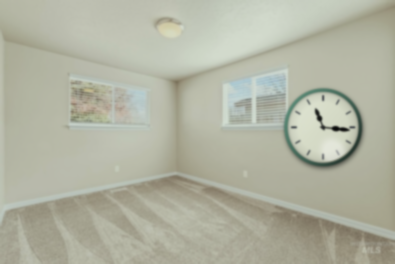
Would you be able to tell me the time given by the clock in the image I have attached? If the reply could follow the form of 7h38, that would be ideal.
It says 11h16
